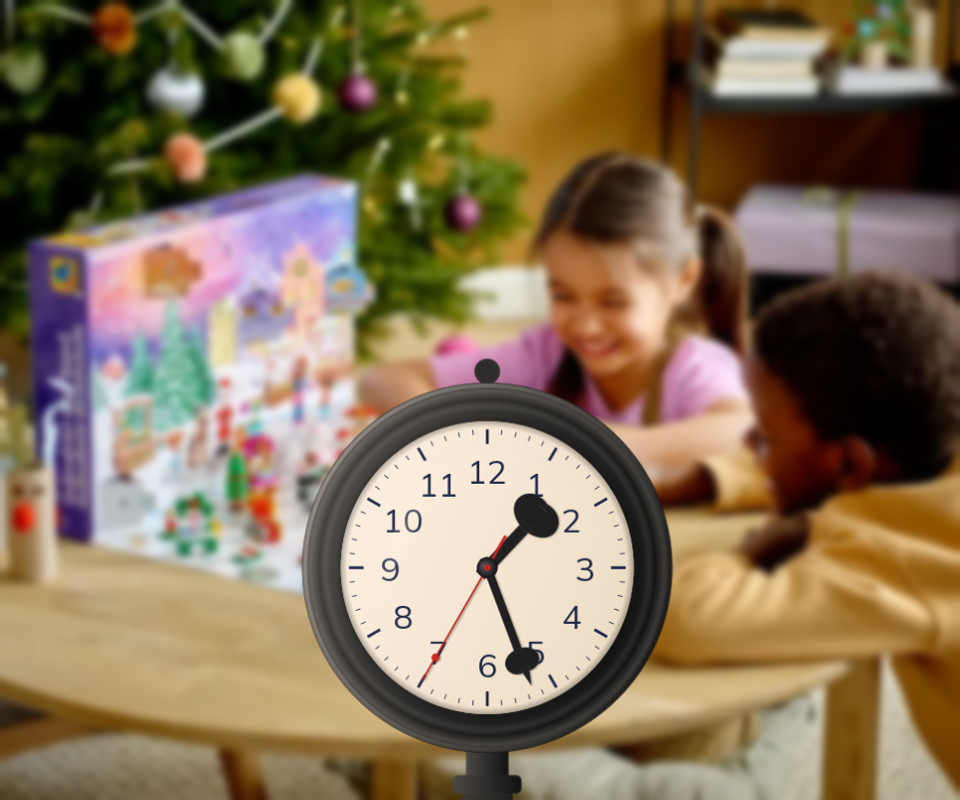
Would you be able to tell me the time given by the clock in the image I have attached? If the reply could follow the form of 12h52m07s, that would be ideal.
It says 1h26m35s
